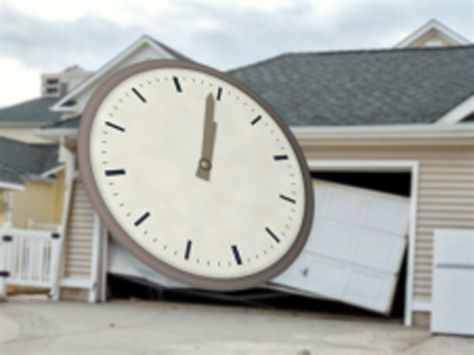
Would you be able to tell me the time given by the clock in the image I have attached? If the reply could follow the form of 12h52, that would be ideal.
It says 1h04
